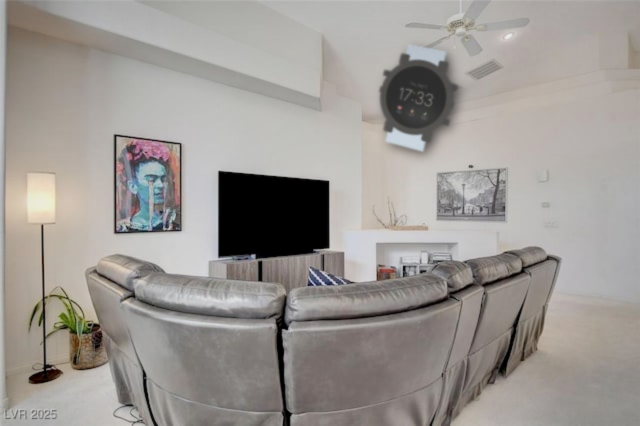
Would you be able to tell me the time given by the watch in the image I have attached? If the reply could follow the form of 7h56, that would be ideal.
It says 17h33
